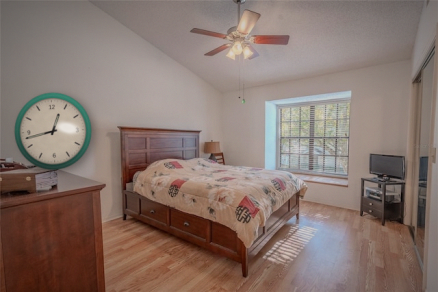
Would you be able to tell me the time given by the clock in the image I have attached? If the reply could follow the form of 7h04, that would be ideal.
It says 12h43
